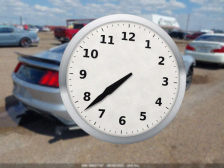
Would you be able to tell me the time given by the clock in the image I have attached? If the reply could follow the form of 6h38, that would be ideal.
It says 7h38
